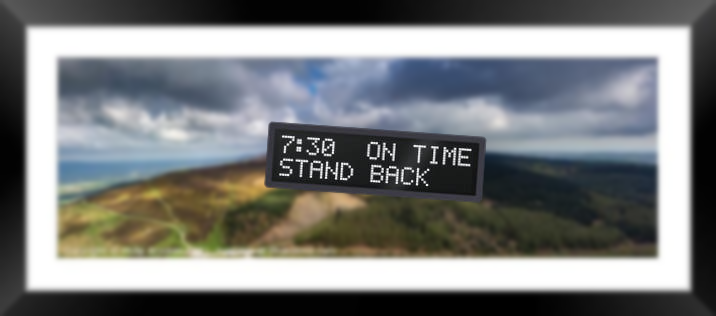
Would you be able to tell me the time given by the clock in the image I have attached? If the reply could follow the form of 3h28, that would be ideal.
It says 7h30
